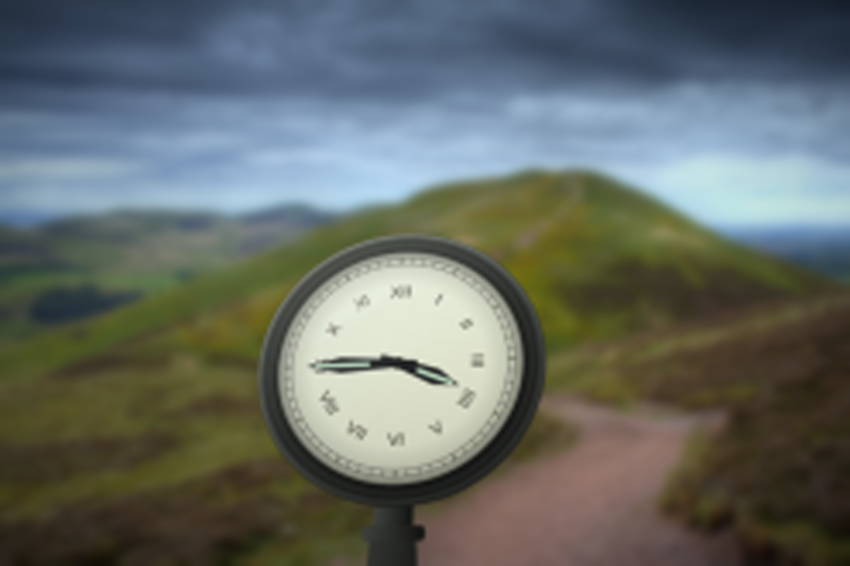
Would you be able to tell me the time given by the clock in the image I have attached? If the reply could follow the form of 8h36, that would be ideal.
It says 3h45
